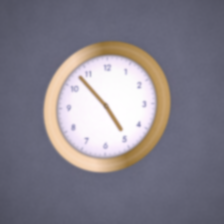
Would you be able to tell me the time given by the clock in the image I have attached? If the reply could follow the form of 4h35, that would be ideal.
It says 4h53
